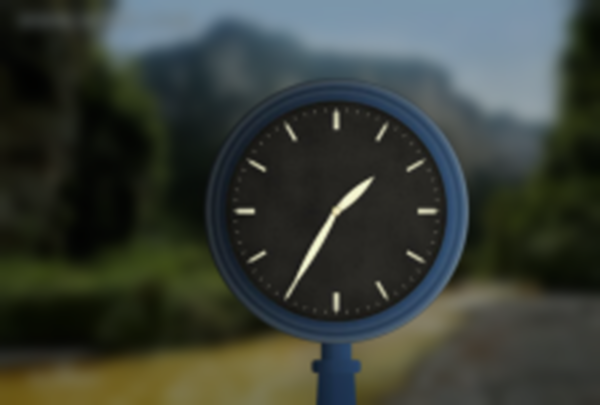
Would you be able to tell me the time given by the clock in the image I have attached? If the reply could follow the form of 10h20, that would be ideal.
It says 1h35
